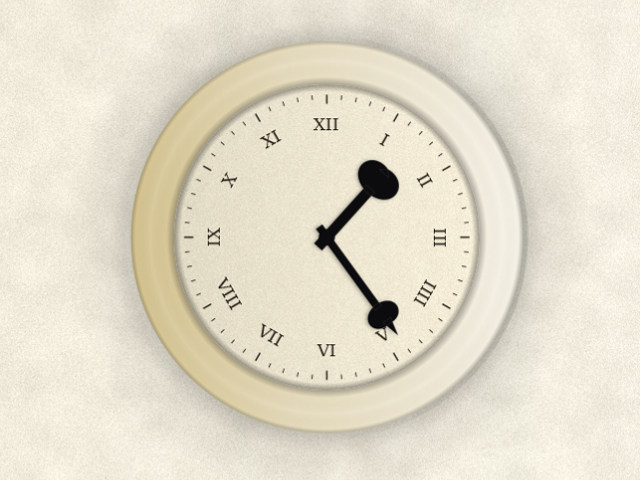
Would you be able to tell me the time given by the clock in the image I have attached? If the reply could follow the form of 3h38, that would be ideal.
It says 1h24
